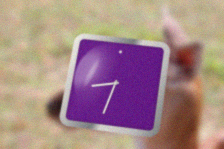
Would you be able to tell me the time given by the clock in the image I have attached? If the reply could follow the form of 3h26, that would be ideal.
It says 8h32
